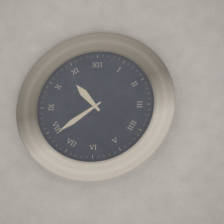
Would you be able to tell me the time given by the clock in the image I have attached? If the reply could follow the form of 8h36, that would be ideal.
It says 10h39
